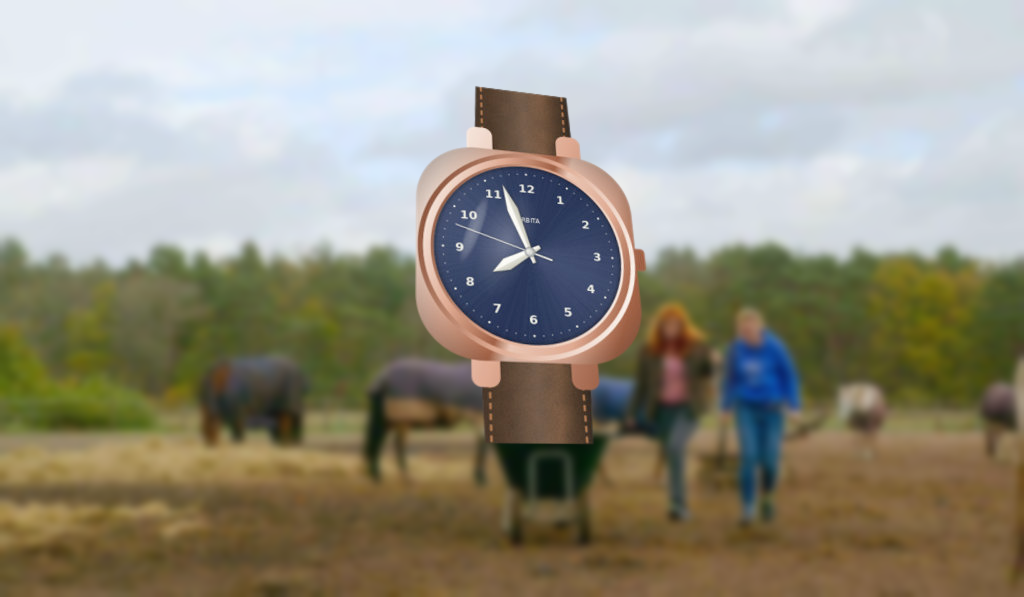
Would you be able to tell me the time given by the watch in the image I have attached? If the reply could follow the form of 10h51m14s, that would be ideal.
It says 7h56m48s
